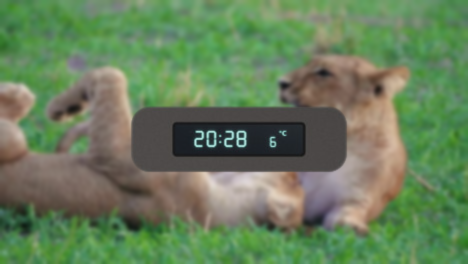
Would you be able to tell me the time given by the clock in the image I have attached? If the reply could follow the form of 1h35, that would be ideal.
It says 20h28
